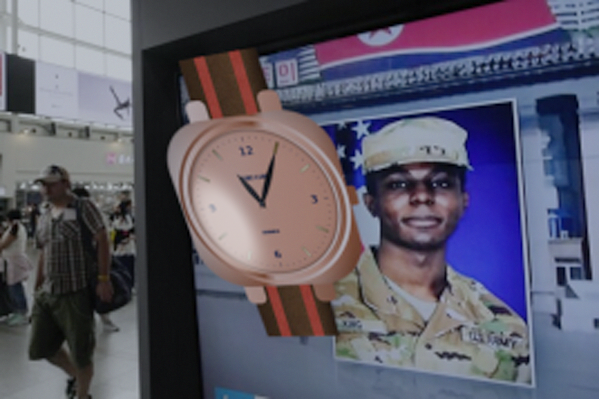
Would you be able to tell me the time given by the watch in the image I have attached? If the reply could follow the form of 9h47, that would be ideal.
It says 11h05
